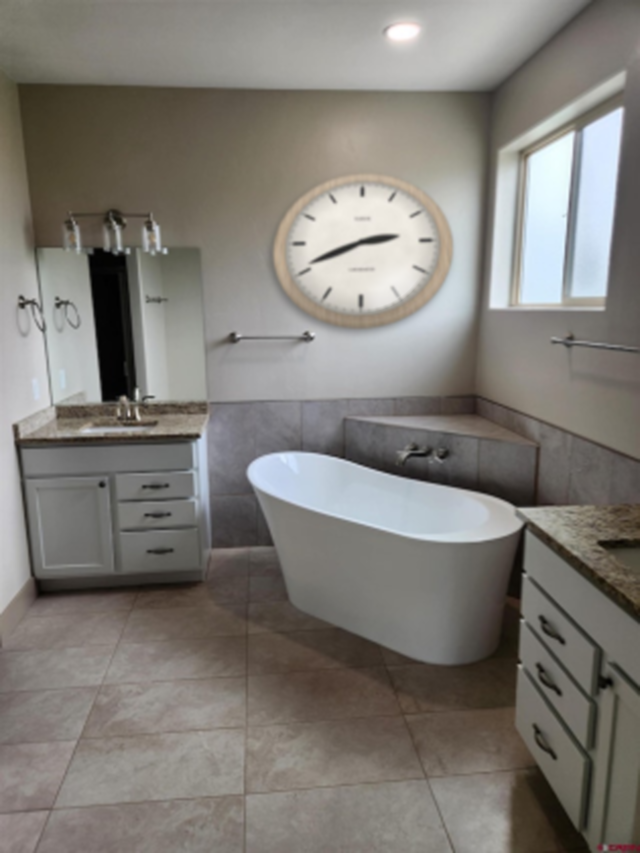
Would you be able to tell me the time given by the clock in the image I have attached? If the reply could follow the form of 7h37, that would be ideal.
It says 2h41
